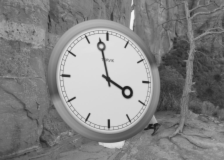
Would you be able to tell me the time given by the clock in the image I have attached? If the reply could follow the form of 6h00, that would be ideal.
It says 3h58
